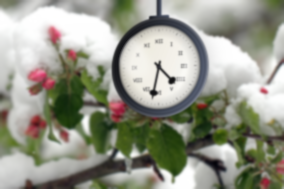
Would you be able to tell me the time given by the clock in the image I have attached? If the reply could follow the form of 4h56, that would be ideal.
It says 4h32
